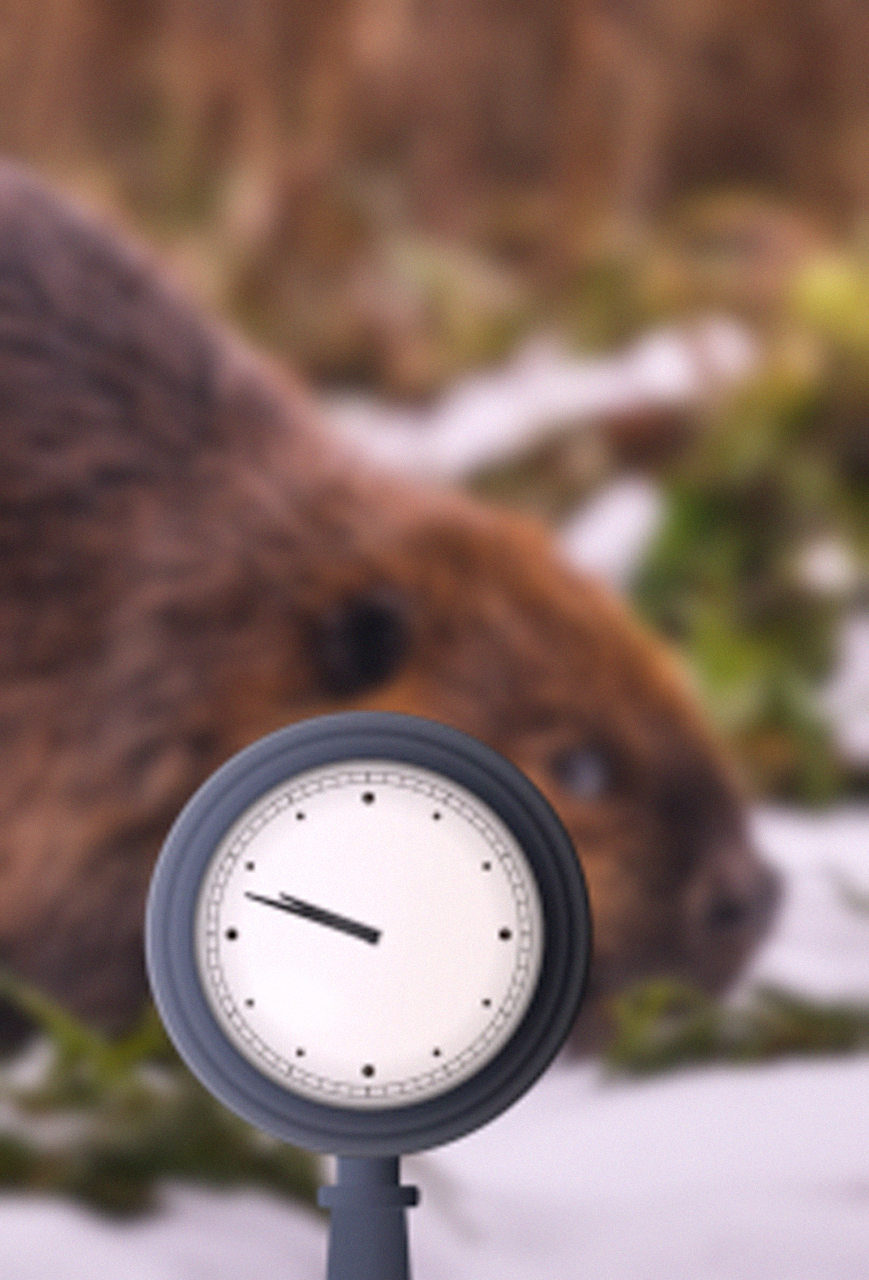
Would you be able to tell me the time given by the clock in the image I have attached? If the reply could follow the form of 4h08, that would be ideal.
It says 9h48
